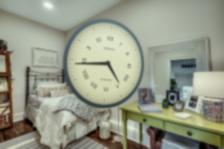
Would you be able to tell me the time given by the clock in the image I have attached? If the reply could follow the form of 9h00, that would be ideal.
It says 4h44
